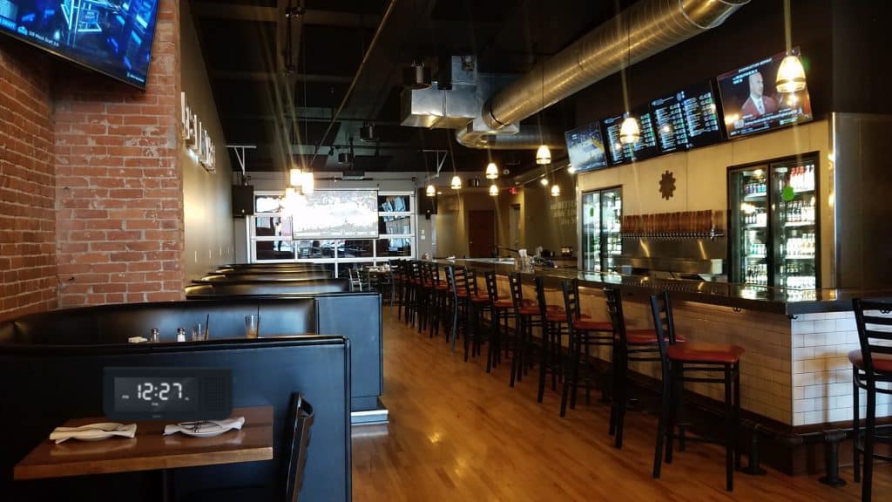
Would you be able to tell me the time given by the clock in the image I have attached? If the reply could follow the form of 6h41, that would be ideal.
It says 12h27
